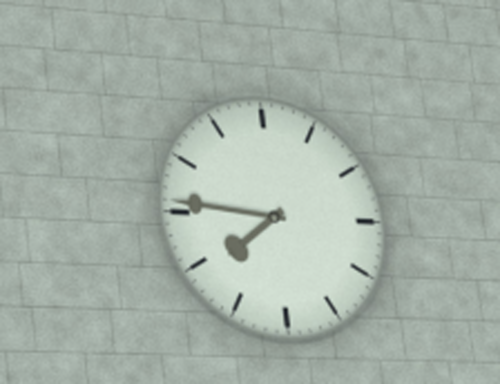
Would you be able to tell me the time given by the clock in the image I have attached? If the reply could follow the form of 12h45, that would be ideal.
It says 7h46
